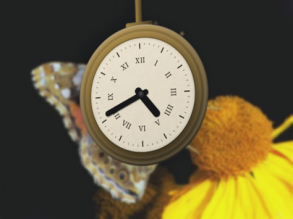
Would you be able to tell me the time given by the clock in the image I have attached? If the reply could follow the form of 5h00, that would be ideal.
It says 4h41
